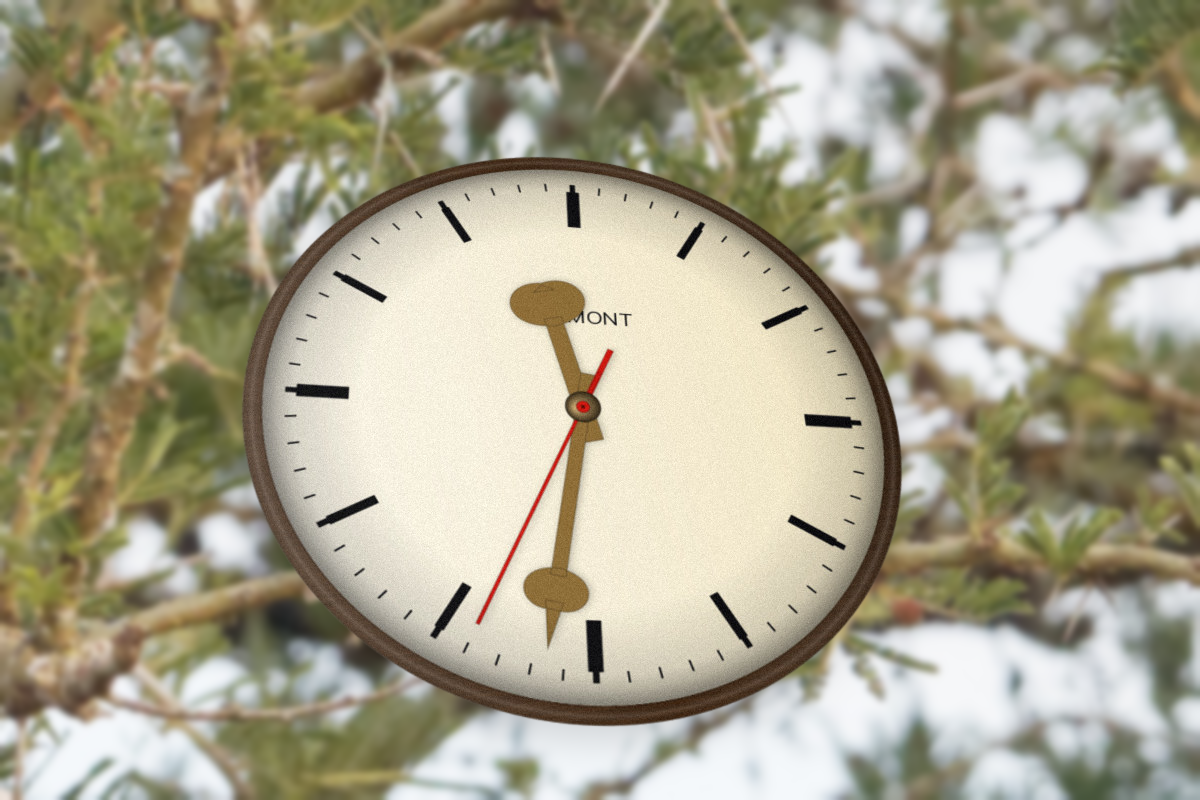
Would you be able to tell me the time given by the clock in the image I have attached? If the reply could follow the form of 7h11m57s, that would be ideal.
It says 11h31m34s
